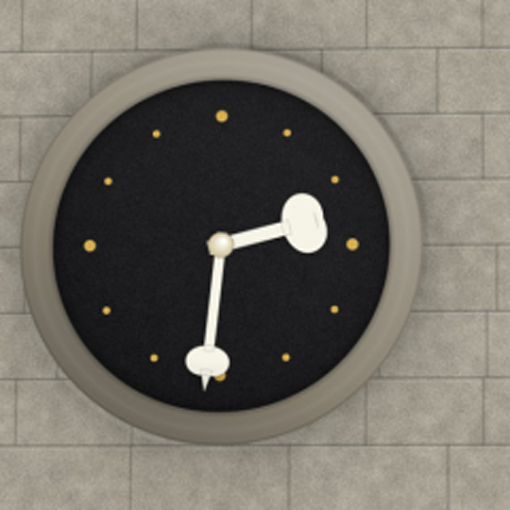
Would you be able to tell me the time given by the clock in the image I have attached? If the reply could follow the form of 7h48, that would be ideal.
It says 2h31
